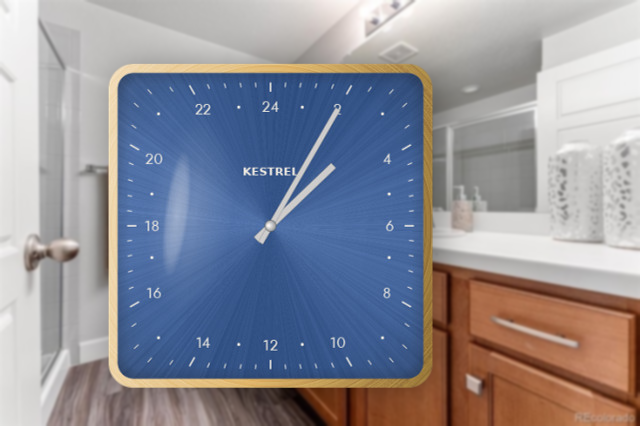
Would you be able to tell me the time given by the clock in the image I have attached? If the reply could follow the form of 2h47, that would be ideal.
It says 3h05
